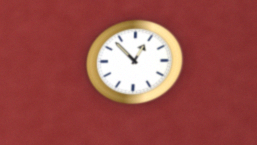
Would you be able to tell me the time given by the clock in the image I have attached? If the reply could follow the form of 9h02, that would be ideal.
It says 12h53
